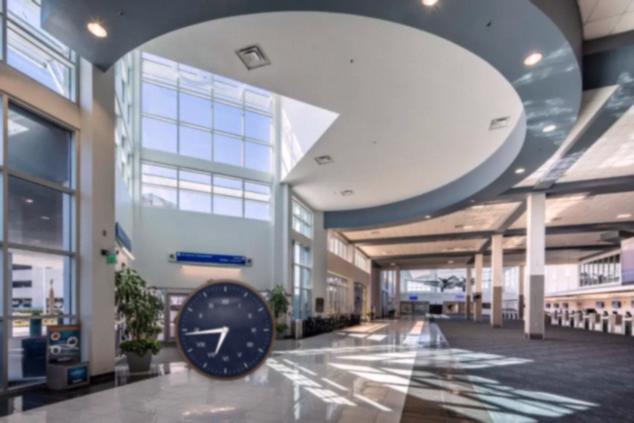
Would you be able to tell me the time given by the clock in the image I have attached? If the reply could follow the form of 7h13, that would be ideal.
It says 6h44
